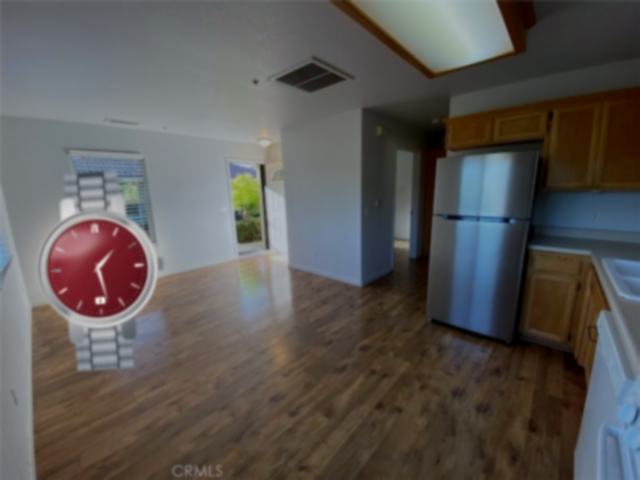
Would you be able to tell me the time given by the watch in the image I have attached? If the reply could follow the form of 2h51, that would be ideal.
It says 1h28
